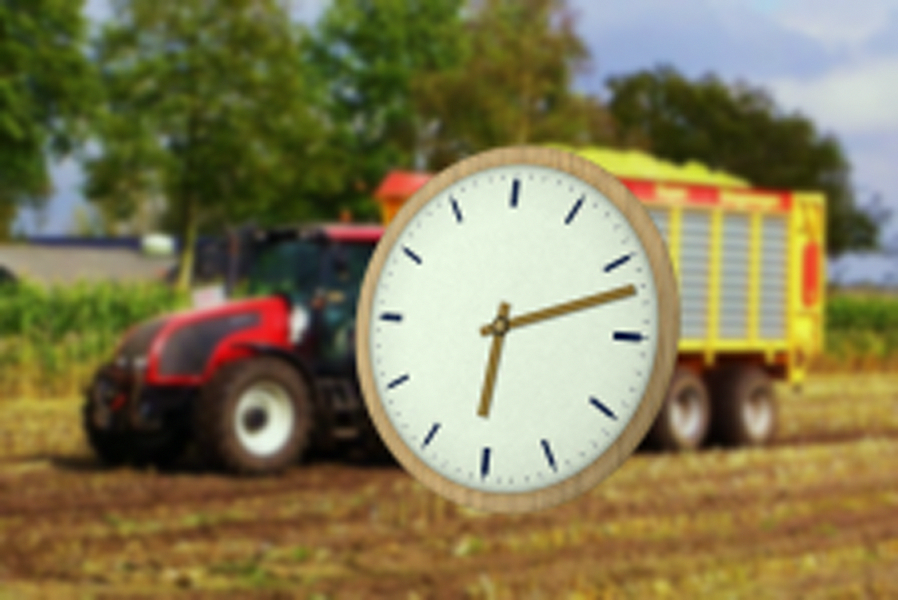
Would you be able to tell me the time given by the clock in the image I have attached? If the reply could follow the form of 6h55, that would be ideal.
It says 6h12
